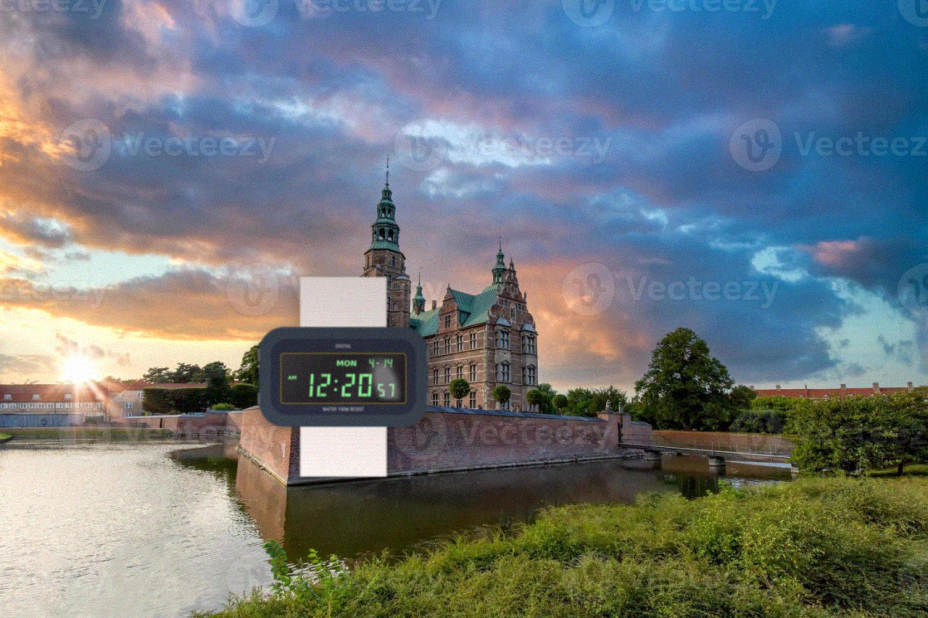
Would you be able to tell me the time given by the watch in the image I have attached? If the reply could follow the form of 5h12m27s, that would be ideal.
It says 12h20m57s
